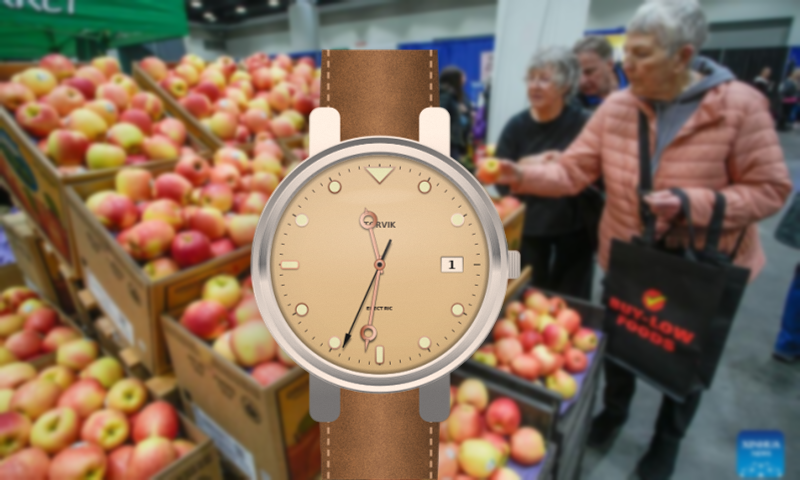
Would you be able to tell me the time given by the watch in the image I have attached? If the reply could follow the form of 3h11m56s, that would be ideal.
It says 11h31m34s
